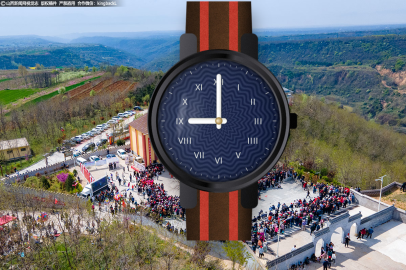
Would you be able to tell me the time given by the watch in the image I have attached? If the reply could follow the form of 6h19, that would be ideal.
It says 9h00
